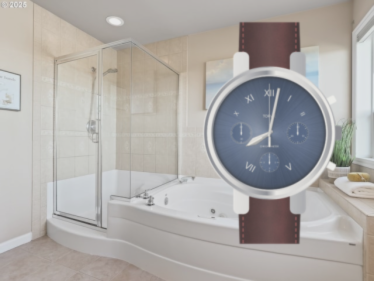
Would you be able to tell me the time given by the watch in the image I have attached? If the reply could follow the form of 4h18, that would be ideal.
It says 8h02
